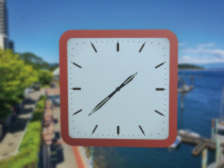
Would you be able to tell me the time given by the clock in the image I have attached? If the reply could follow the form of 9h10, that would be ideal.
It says 1h38
